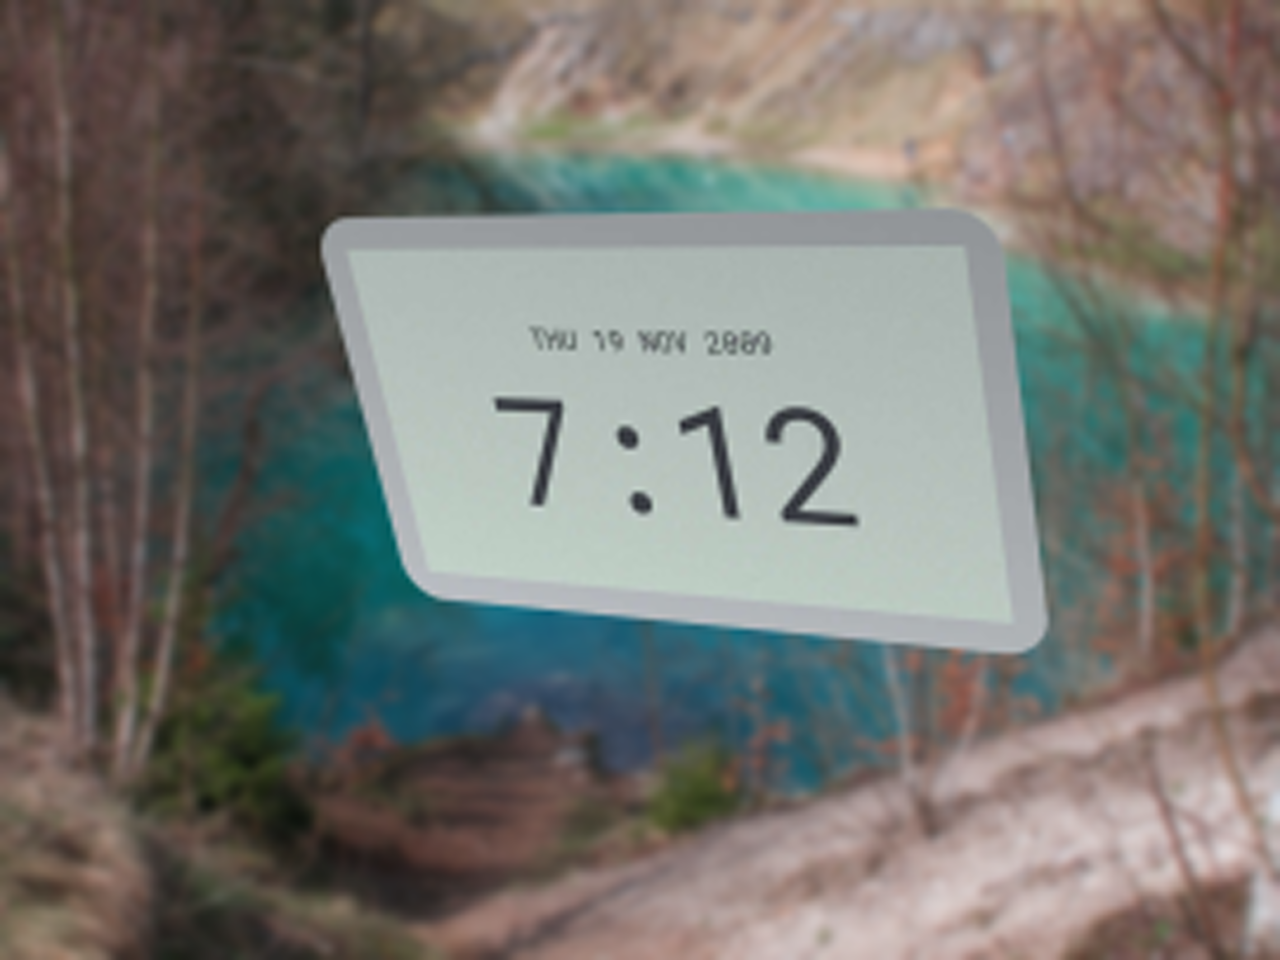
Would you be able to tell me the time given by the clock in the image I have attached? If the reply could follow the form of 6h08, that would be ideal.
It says 7h12
